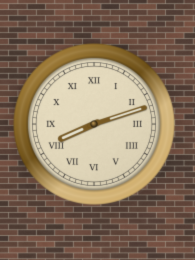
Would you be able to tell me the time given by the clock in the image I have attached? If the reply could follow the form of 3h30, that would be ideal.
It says 8h12
